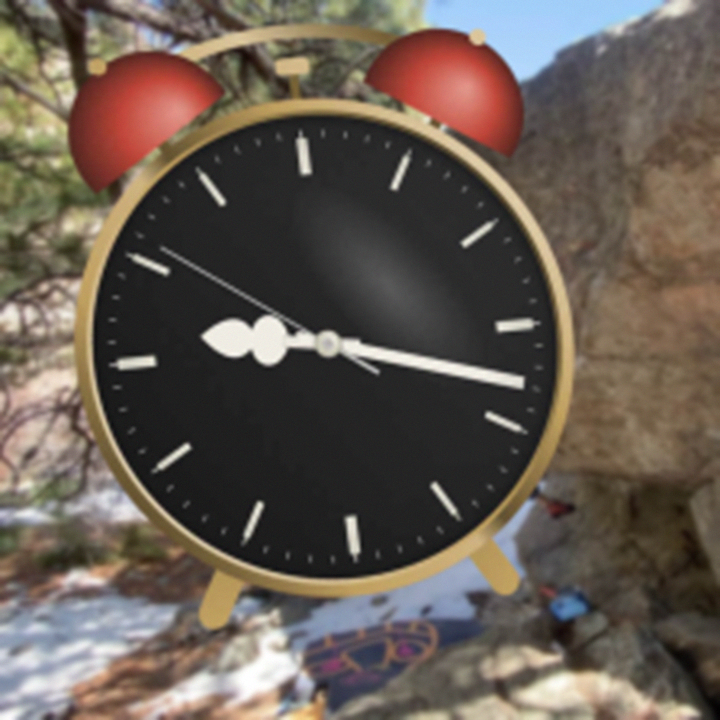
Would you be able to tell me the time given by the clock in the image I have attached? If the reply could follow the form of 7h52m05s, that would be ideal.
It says 9h17m51s
